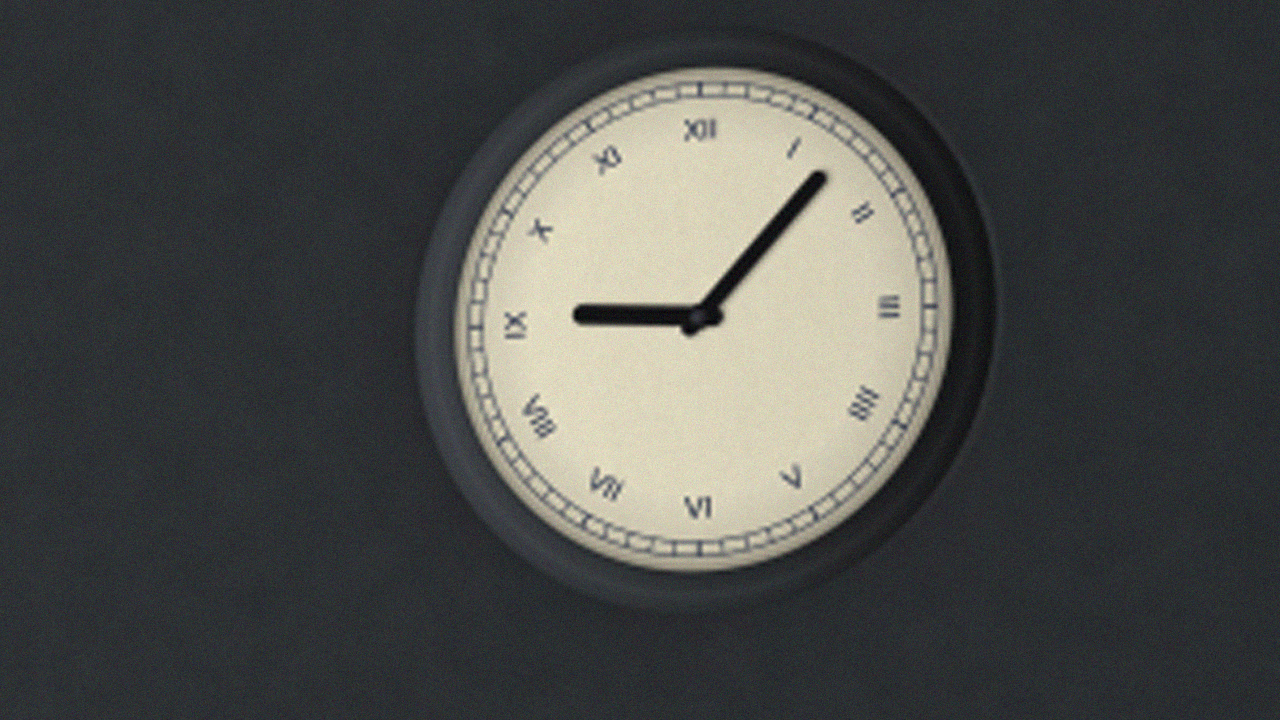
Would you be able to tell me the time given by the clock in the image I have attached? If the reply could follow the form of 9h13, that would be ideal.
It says 9h07
